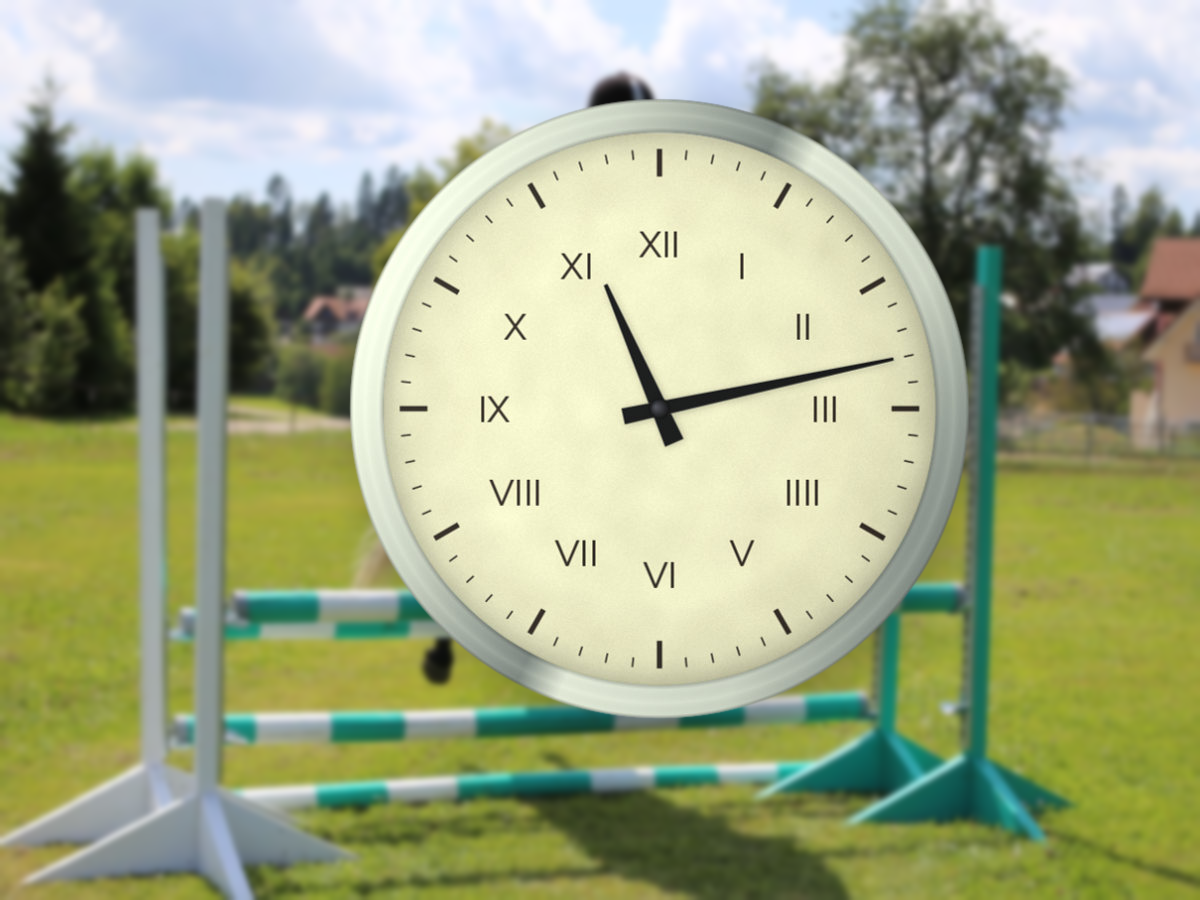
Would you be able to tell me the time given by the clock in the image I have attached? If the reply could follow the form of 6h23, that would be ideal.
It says 11h13
